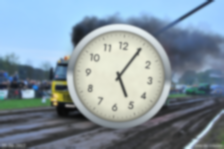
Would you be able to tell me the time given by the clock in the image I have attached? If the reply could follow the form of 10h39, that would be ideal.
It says 5h05
